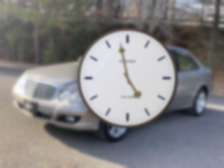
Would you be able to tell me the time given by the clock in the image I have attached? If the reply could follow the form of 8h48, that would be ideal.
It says 4h58
